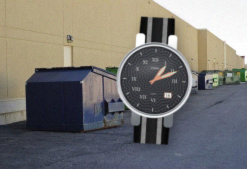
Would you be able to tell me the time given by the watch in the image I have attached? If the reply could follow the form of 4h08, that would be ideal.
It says 1h11
